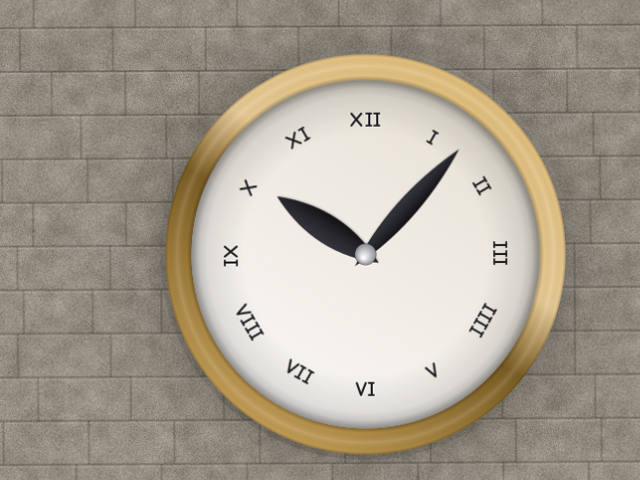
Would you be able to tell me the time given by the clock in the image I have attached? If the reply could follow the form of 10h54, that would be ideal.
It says 10h07
